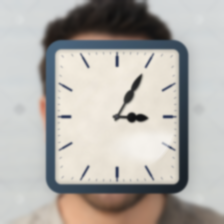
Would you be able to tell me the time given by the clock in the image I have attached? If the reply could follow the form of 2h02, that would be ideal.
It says 3h05
